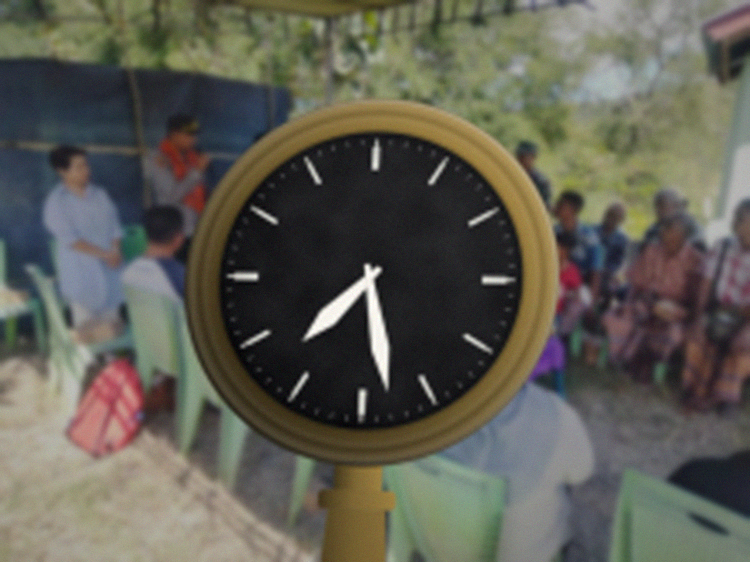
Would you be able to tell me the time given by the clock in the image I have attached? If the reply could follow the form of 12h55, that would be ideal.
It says 7h28
